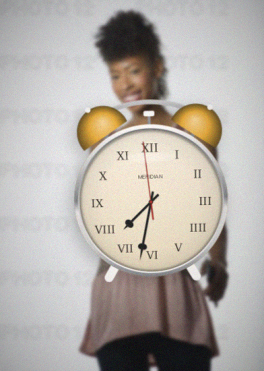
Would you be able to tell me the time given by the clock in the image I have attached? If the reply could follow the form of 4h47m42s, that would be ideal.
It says 7h31m59s
